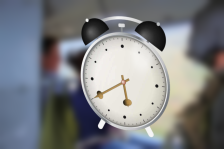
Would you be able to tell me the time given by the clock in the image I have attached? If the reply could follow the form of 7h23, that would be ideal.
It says 5h40
